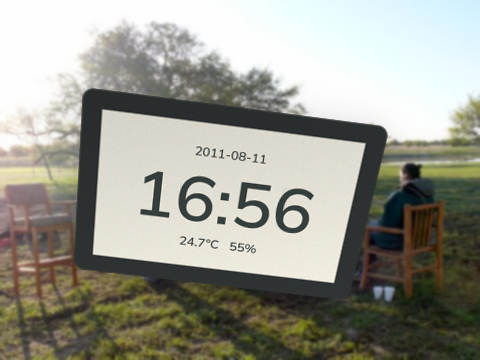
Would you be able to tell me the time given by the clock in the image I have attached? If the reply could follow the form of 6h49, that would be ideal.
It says 16h56
